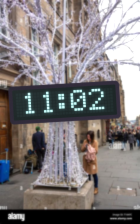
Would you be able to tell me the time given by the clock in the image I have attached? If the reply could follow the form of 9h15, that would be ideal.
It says 11h02
